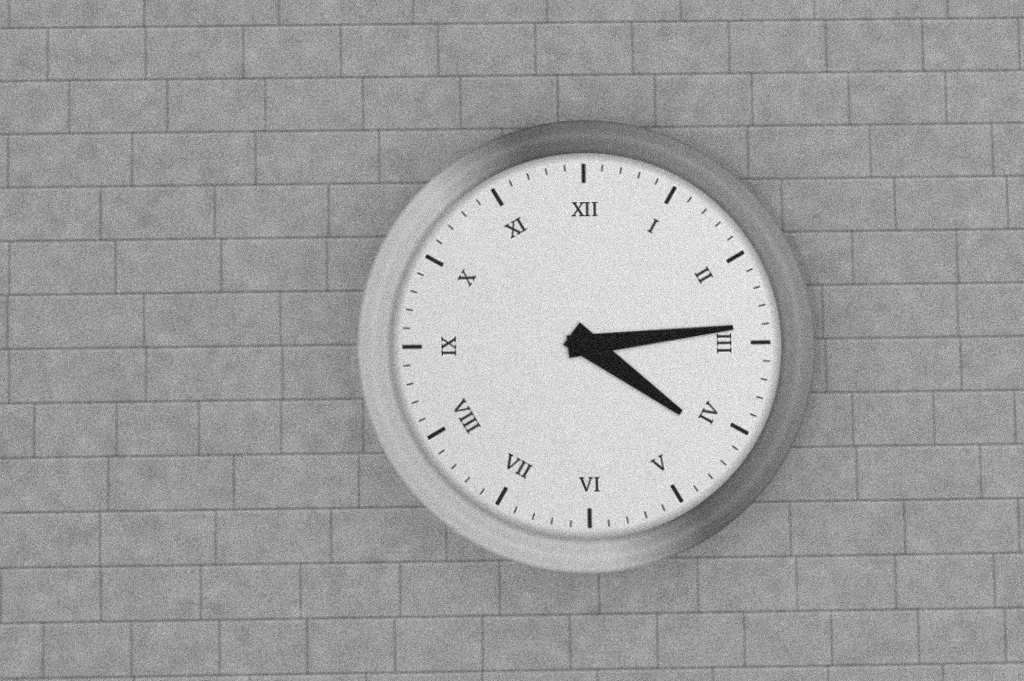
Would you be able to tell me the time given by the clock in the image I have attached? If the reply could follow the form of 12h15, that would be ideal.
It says 4h14
